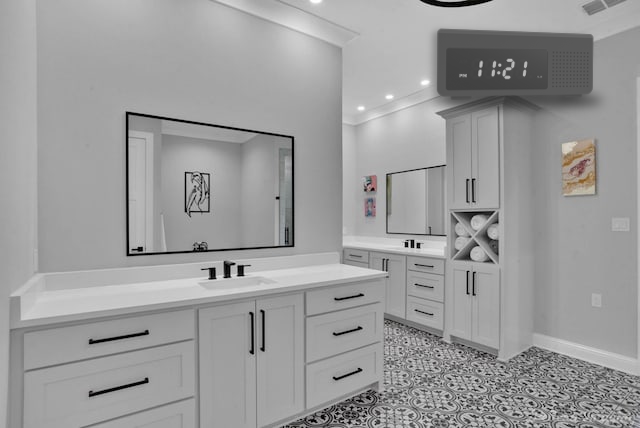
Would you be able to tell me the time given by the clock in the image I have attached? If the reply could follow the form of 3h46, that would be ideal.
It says 11h21
